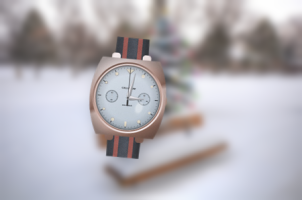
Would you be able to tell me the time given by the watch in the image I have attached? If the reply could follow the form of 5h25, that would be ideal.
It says 3h02
